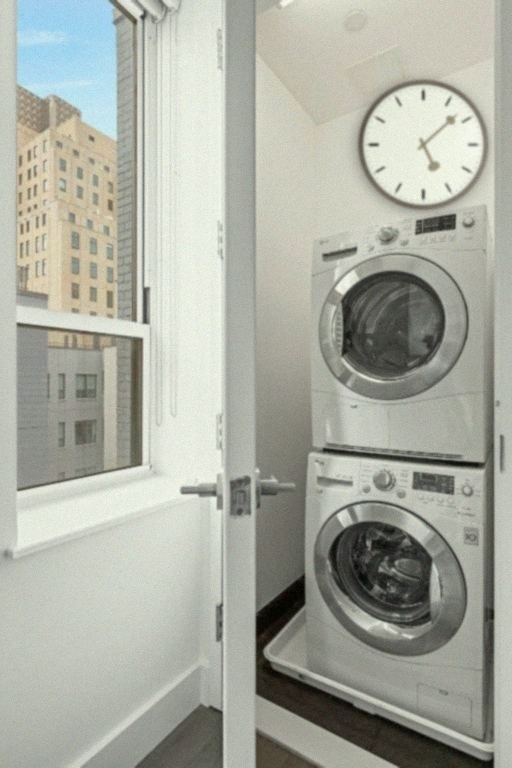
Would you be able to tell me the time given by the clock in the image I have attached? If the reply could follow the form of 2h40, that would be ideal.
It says 5h08
